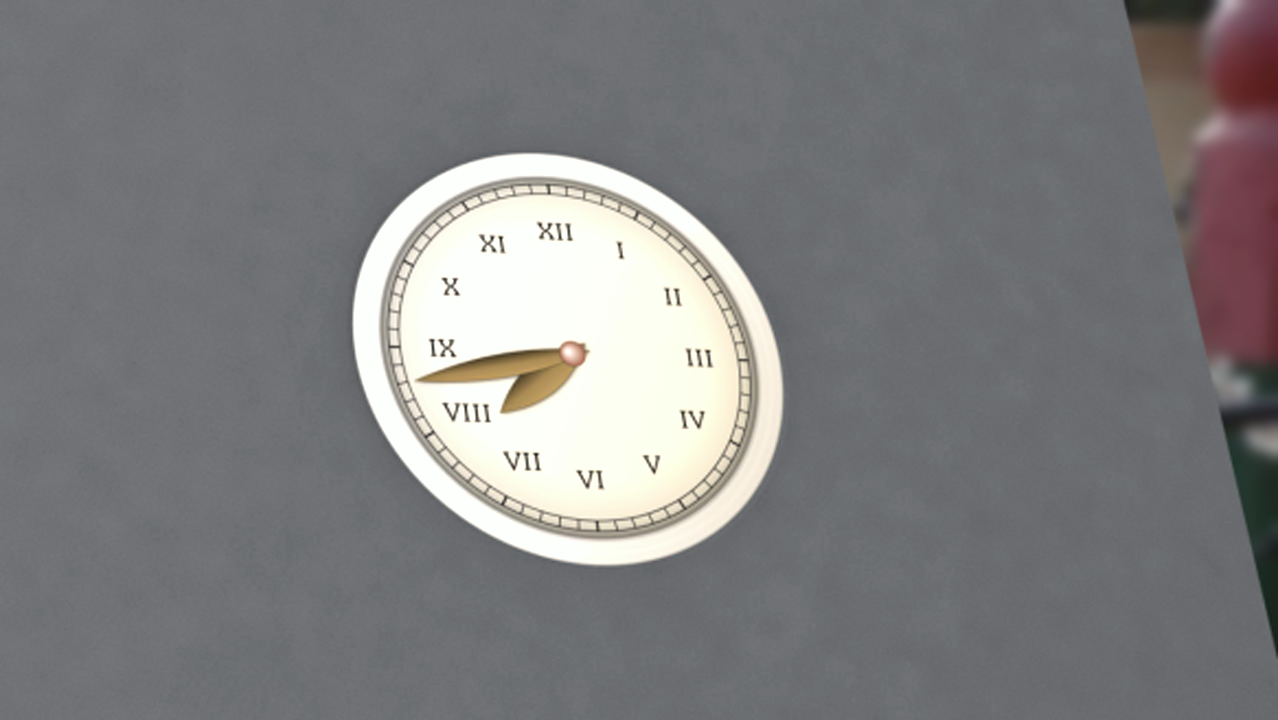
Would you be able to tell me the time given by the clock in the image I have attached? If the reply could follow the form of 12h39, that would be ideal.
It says 7h43
